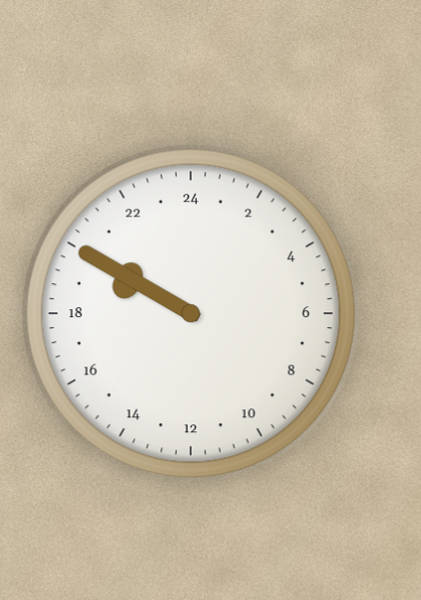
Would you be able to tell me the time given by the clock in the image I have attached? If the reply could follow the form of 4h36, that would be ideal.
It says 19h50
